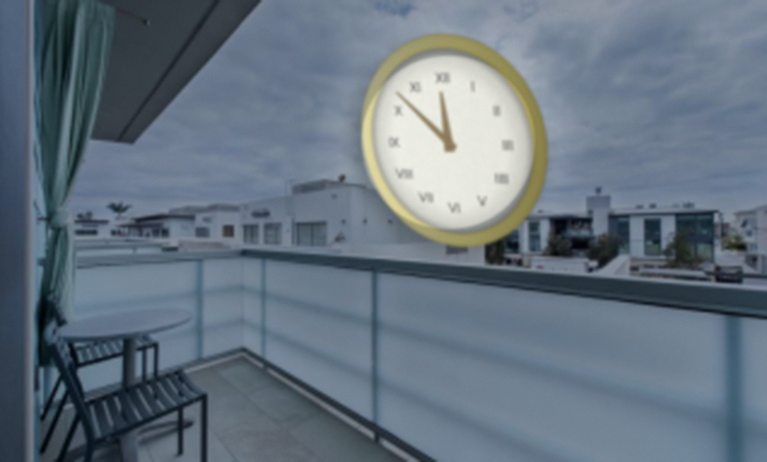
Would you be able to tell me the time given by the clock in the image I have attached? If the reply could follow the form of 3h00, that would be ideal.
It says 11h52
